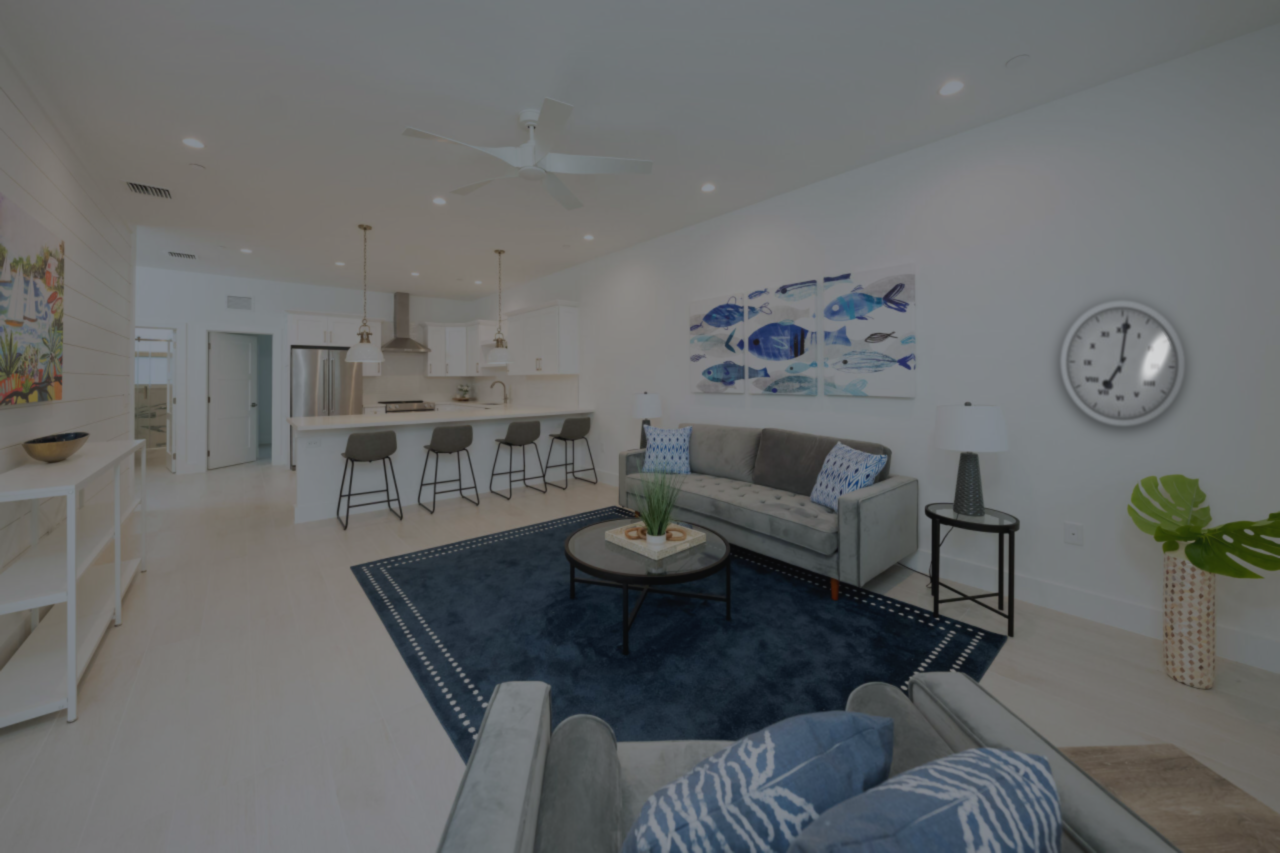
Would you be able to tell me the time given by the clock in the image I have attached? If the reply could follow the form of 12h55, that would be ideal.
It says 7h01
